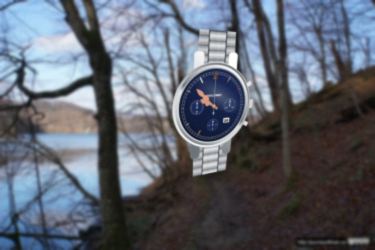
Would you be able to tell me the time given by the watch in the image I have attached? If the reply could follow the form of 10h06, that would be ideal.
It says 9h52
